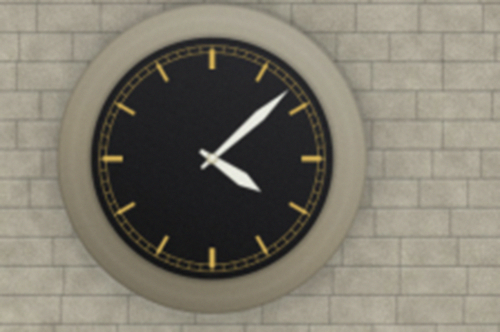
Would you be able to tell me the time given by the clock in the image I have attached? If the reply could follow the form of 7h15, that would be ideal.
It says 4h08
